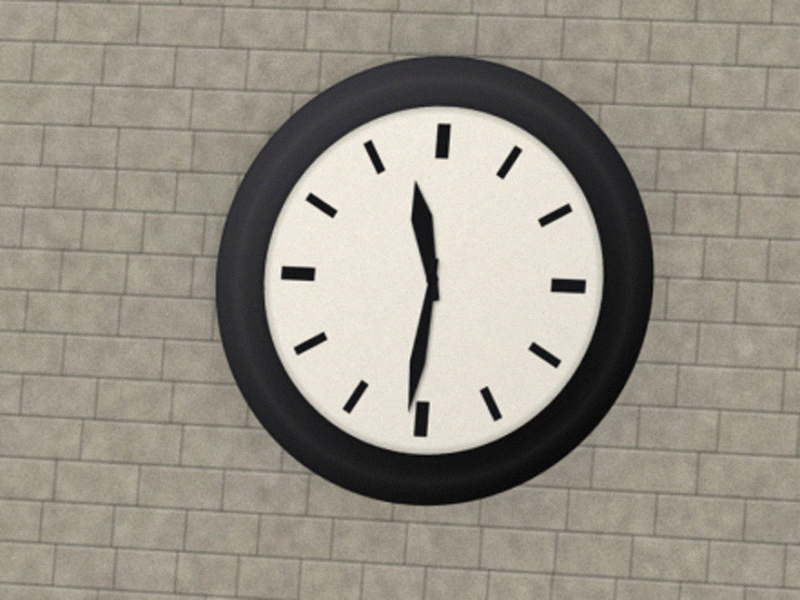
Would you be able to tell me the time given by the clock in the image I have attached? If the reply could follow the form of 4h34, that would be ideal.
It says 11h31
